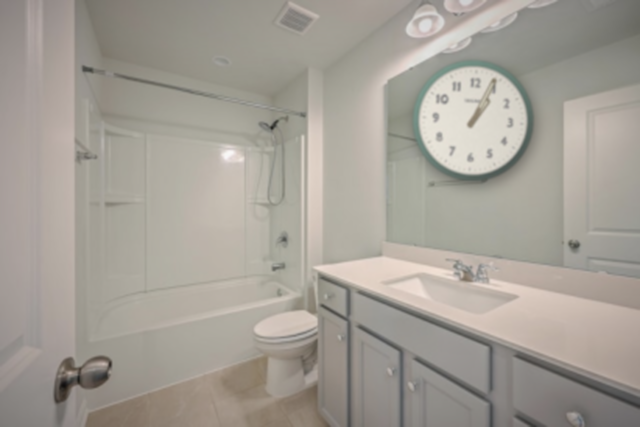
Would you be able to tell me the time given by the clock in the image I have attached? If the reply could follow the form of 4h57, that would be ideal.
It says 1h04
